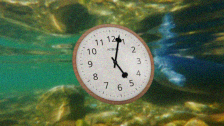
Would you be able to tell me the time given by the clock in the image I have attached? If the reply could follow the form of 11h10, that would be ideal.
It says 5h03
